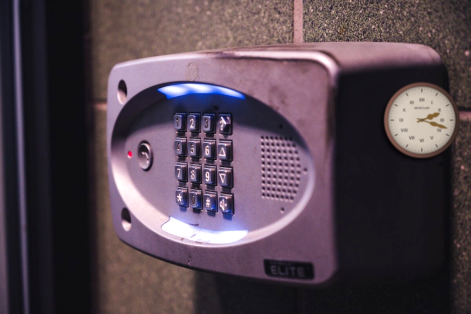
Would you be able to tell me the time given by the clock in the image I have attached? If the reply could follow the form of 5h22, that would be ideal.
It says 2h18
